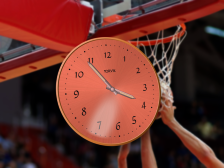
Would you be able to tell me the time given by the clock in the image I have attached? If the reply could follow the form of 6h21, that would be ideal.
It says 3h54
